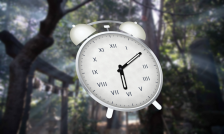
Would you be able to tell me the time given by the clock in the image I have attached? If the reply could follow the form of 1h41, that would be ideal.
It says 6h10
